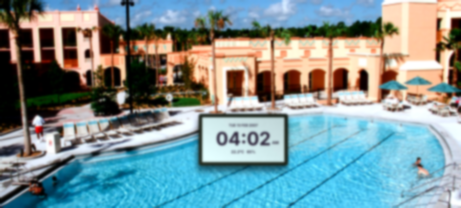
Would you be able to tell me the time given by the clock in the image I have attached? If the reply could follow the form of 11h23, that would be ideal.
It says 4h02
